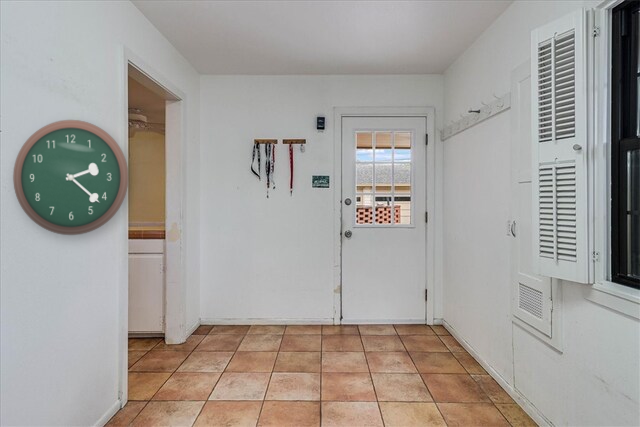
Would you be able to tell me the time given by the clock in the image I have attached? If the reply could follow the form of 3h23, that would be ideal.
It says 2h22
